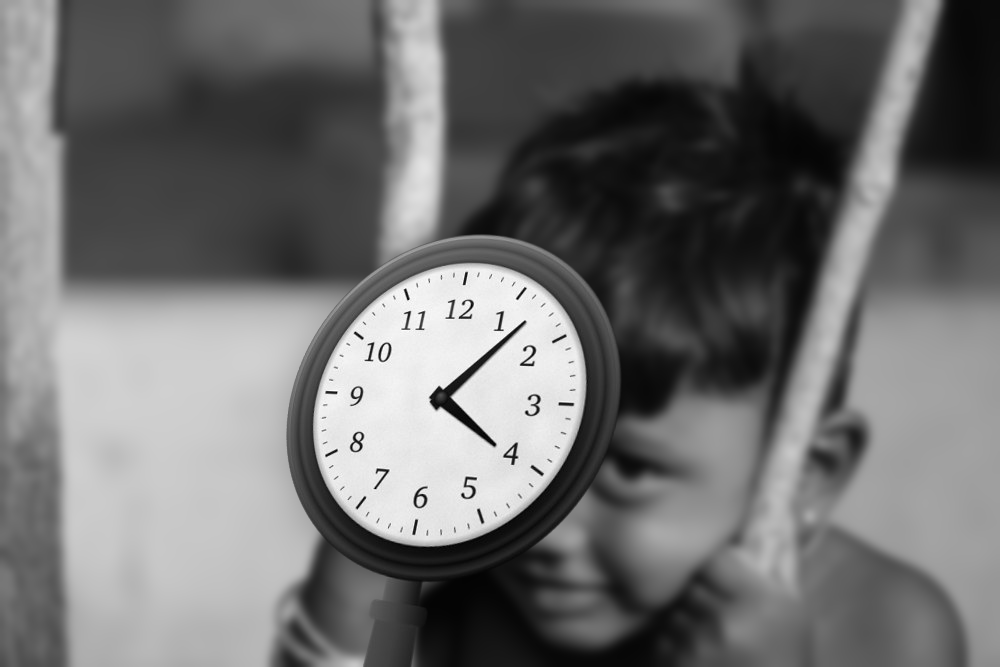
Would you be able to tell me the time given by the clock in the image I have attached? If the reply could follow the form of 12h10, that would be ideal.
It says 4h07
